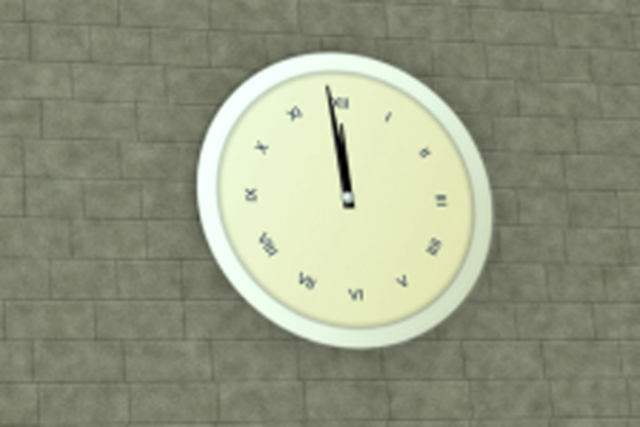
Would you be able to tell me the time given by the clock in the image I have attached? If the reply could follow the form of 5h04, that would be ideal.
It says 11h59
